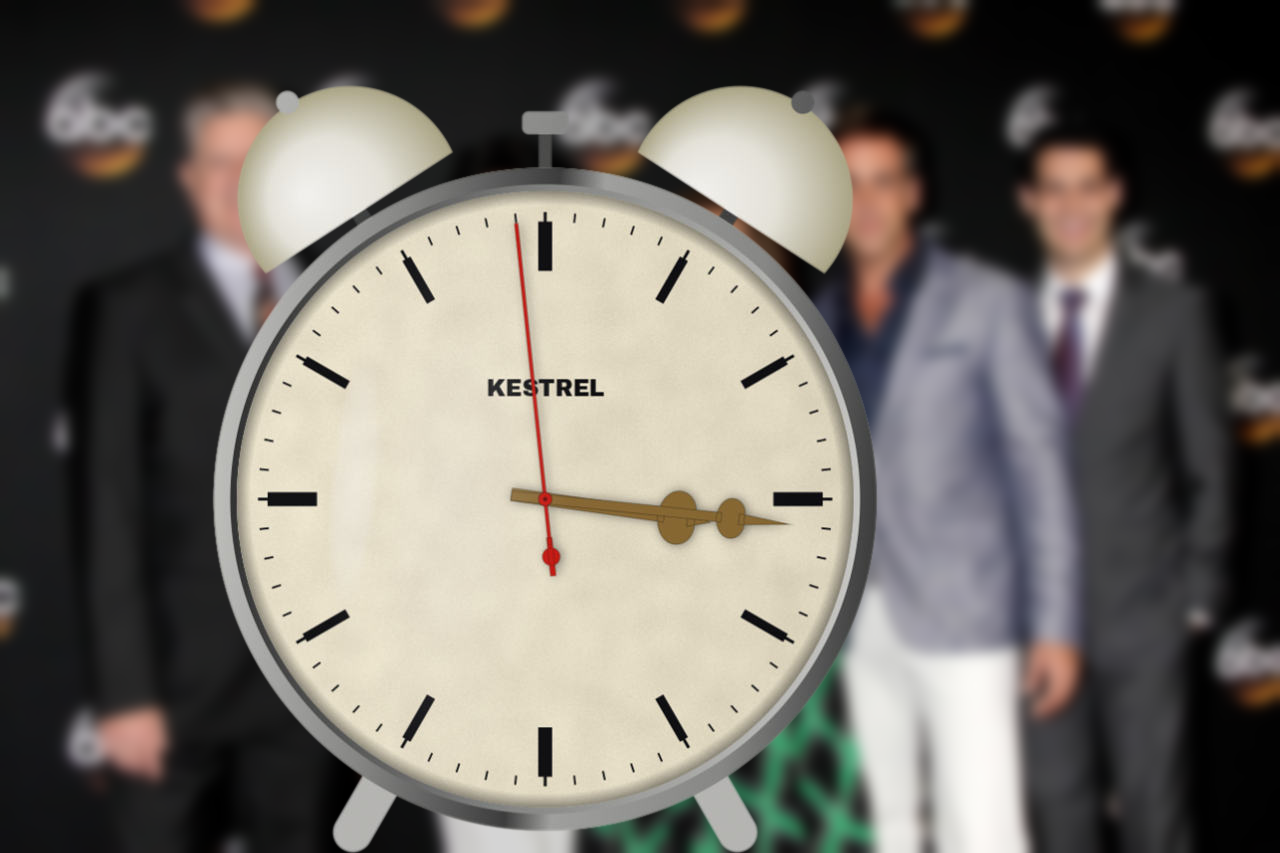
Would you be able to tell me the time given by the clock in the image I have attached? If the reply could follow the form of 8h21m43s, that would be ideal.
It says 3h15m59s
